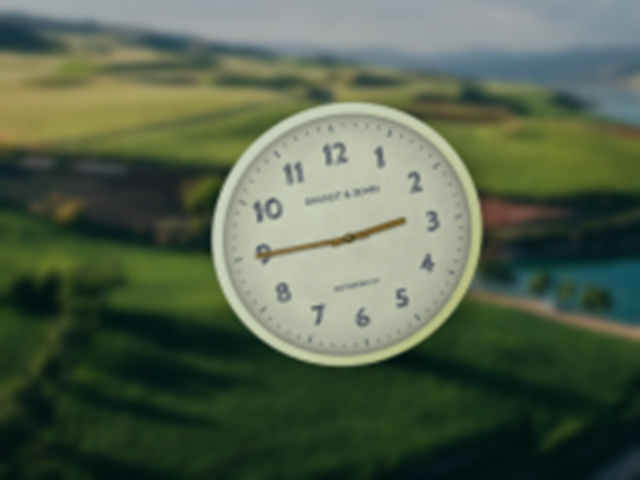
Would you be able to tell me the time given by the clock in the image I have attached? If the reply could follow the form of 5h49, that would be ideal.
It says 2h45
